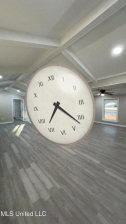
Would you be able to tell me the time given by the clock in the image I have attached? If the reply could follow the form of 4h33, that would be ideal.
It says 7h22
